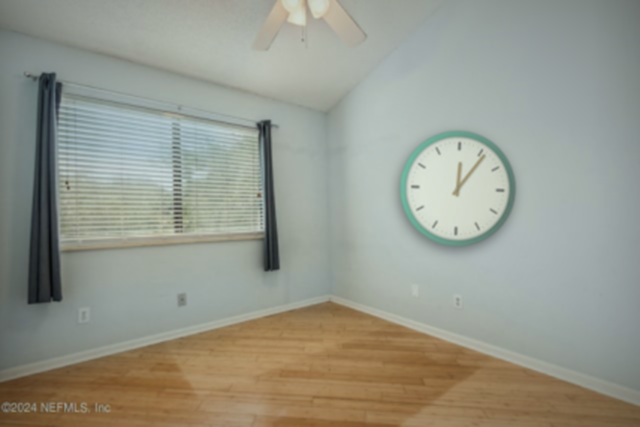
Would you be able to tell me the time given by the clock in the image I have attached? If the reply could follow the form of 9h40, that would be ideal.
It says 12h06
